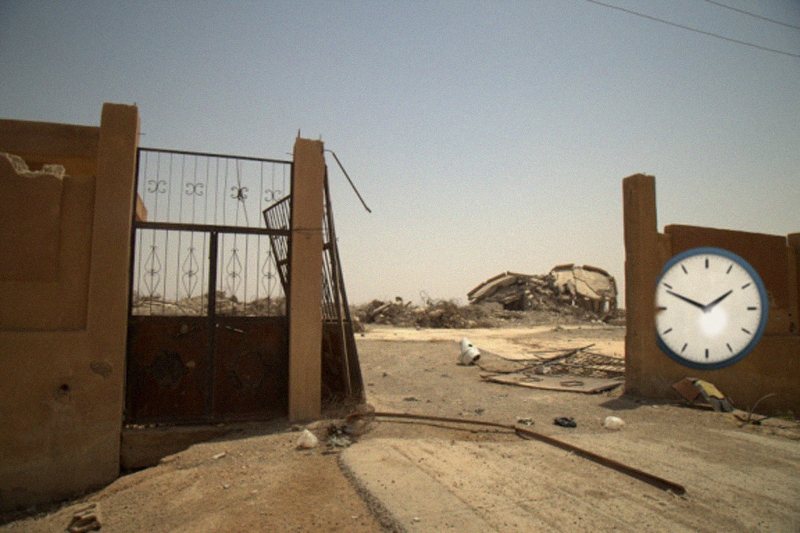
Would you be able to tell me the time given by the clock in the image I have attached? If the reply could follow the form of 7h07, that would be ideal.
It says 1h49
